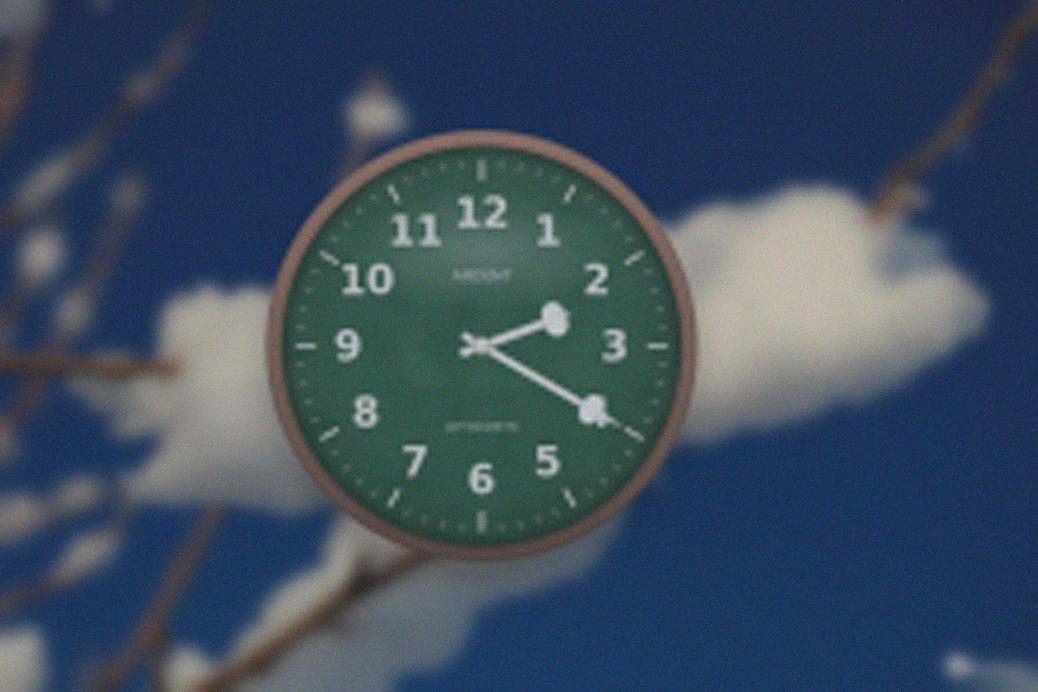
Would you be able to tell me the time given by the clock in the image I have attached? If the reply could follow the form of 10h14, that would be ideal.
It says 2h20
